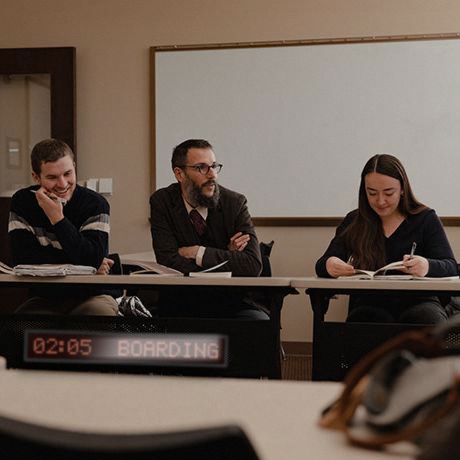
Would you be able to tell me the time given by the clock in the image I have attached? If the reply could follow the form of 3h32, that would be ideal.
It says 2h05
